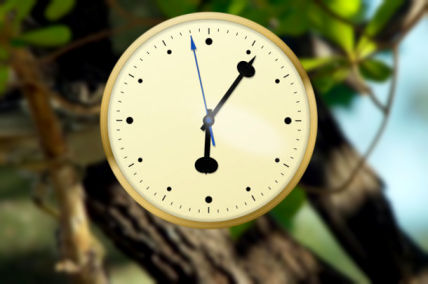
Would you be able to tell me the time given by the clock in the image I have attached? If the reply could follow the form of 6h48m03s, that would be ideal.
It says 6h05m58s
